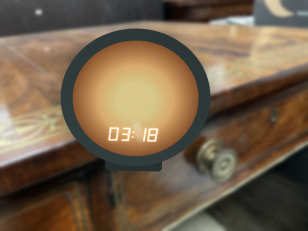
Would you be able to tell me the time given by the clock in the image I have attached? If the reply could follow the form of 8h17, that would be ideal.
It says 3h18
